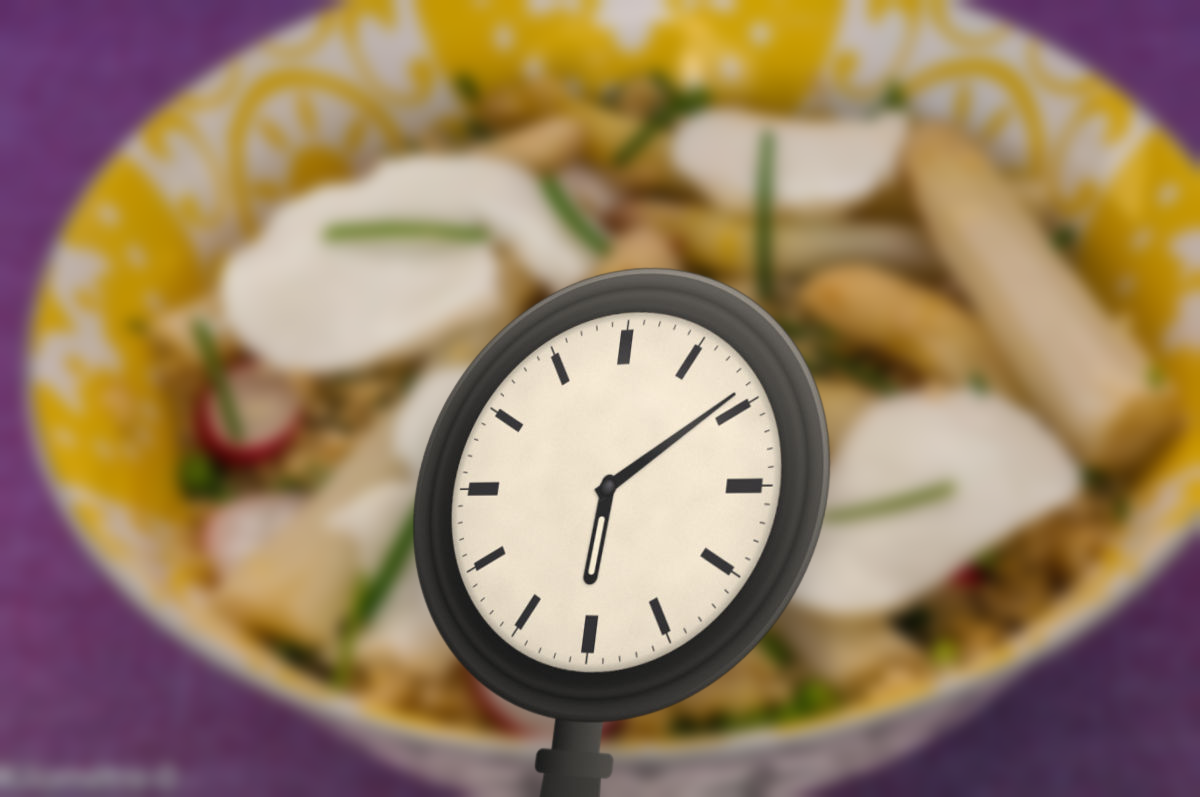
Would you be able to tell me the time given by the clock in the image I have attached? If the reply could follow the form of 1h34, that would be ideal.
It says 6h09
